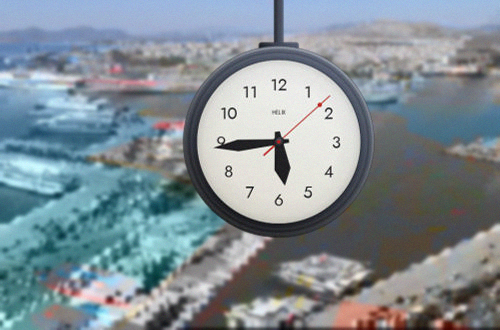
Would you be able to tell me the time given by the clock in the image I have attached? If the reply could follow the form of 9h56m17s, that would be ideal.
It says 5h44m08s
